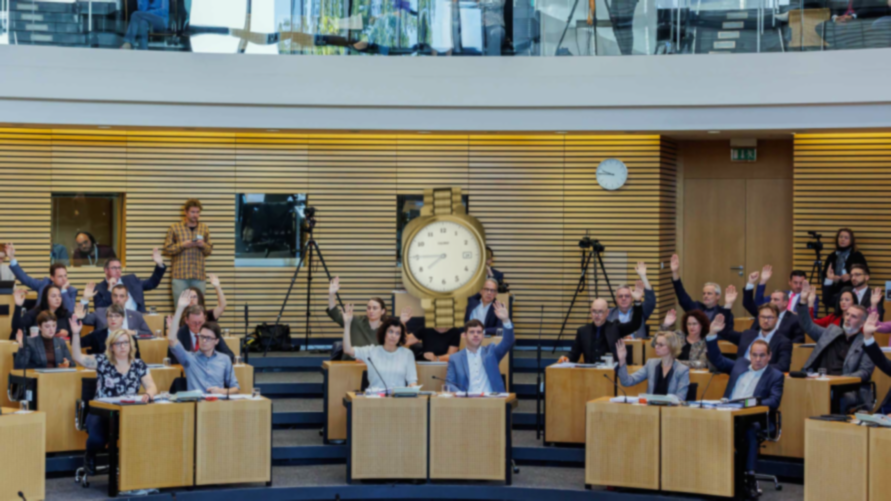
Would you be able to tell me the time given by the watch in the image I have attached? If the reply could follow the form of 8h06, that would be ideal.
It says 7h45
